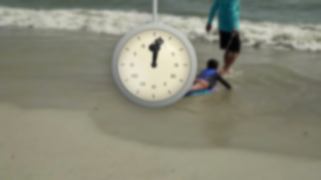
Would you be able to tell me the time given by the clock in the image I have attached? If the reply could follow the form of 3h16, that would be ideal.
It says 12h02
